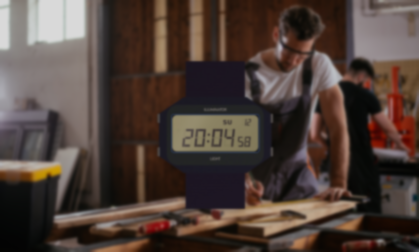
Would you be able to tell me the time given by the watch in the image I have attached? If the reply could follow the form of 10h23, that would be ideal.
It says 20h04
